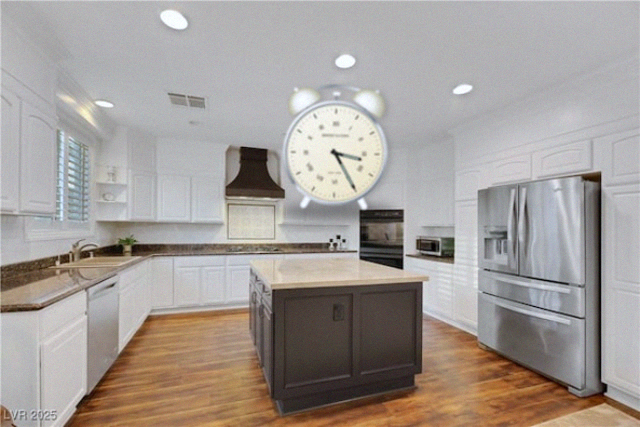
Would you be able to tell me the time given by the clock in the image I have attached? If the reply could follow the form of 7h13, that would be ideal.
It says 3h25
